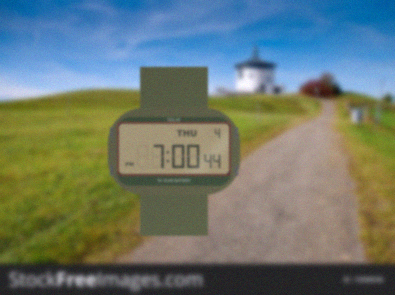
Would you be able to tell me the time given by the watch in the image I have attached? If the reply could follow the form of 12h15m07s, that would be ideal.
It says 7h00m44s
